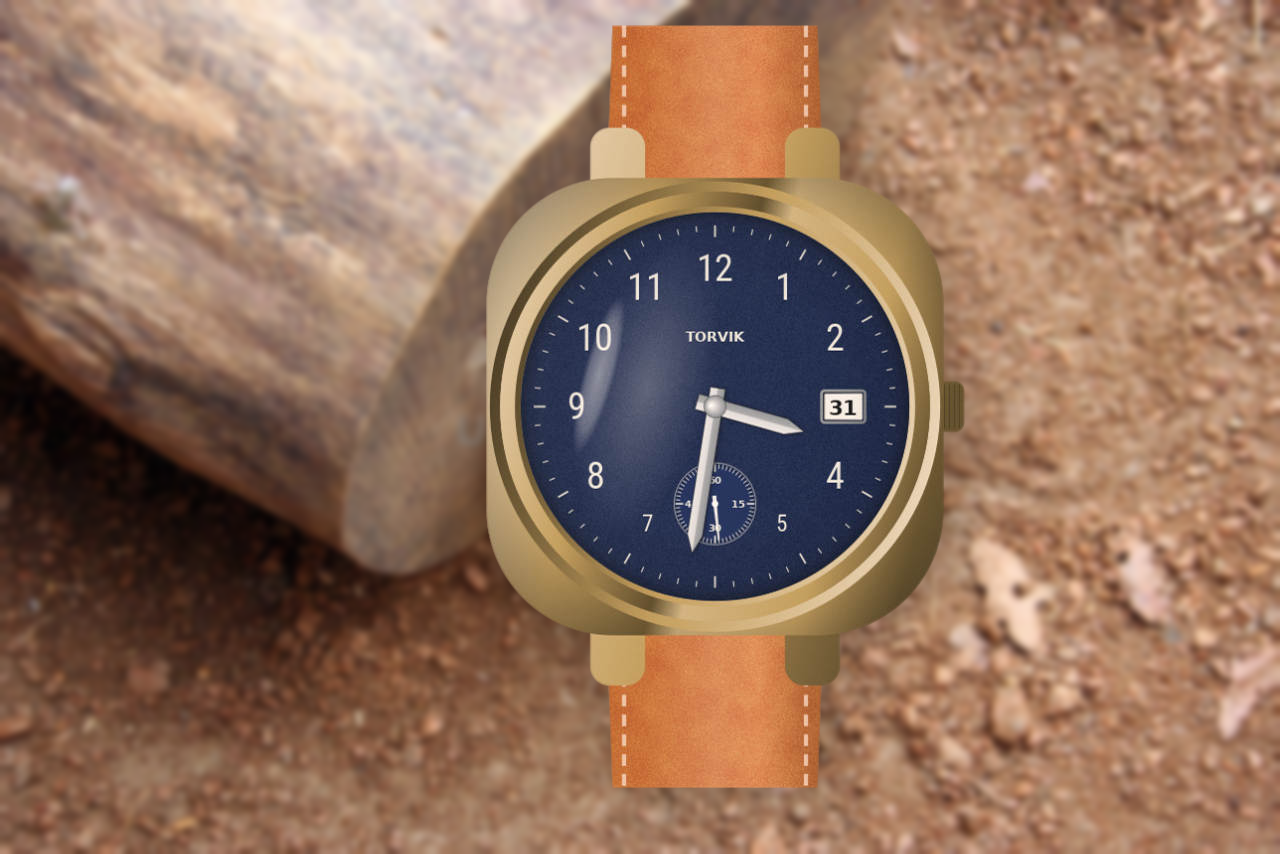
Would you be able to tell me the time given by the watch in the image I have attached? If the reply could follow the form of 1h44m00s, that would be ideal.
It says 3h31m29s
